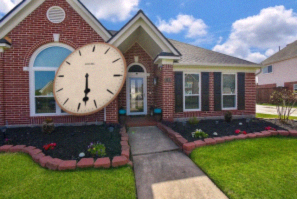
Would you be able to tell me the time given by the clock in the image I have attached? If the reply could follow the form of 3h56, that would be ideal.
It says 5h28
